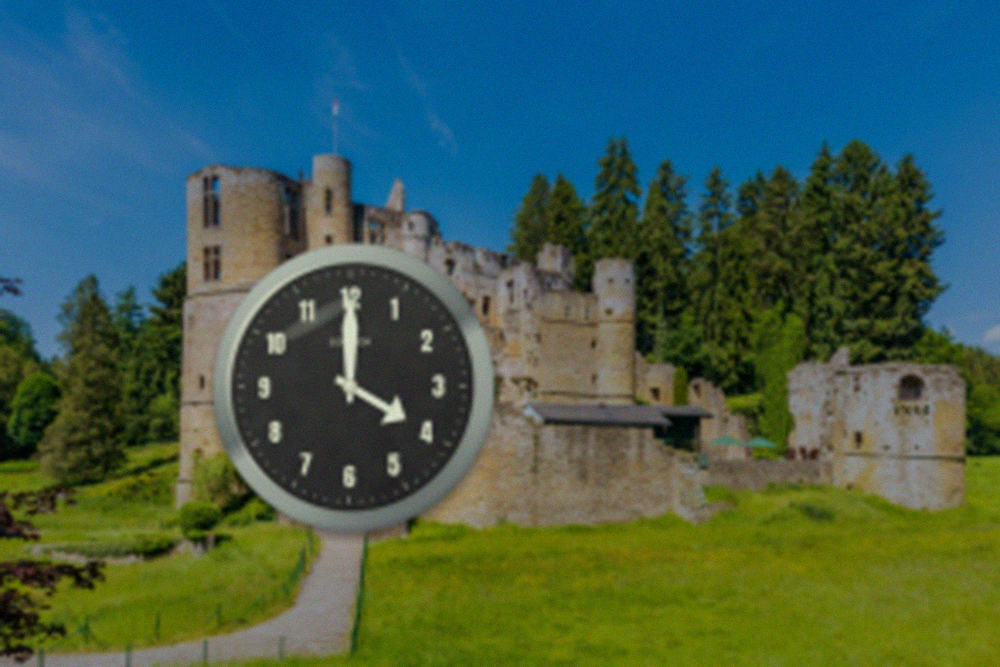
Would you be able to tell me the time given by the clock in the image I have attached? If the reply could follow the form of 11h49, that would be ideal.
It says 4h00
